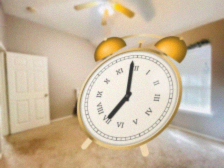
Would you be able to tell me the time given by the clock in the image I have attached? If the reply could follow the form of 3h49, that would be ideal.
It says 6h59
